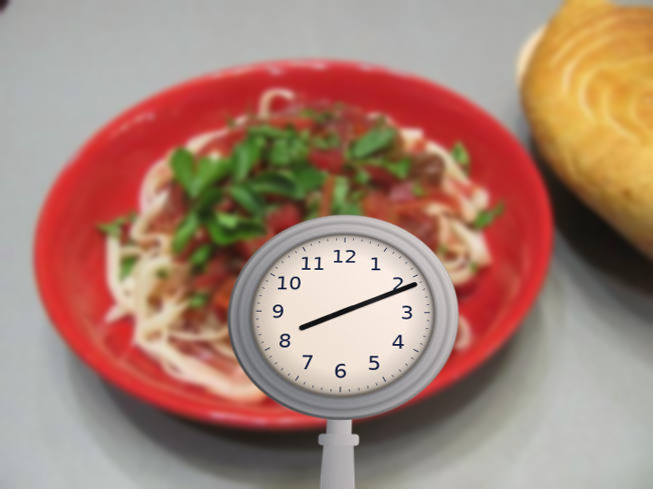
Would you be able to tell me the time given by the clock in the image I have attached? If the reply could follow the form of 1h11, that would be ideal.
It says 8h11
